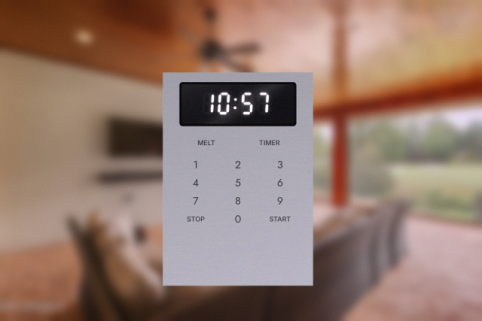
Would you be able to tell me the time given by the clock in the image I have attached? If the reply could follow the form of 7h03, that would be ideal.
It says 10h57
